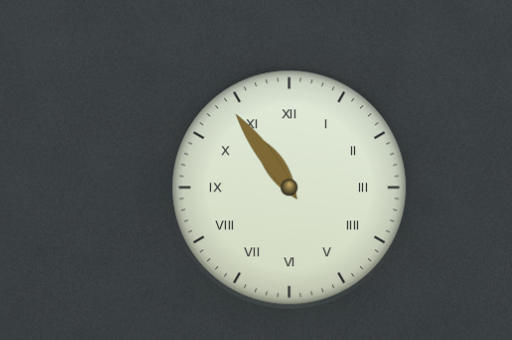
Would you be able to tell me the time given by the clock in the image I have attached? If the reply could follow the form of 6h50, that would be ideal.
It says 10h54
